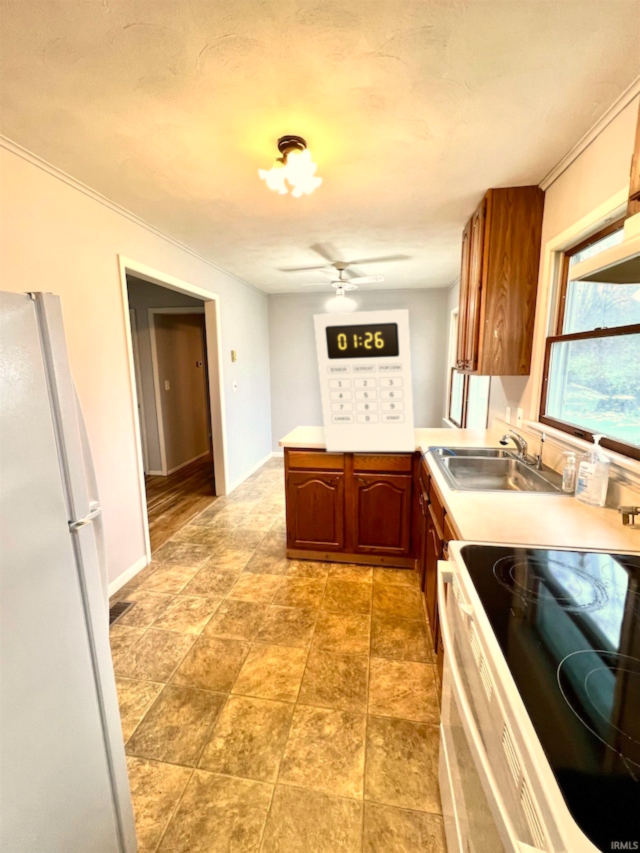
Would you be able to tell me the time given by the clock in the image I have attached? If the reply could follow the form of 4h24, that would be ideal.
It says 1h26
